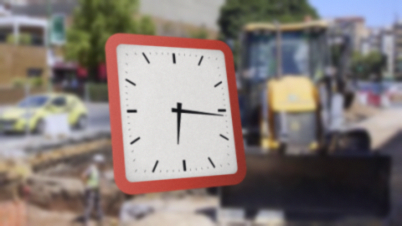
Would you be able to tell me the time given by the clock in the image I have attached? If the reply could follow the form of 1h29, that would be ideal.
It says 6h16
